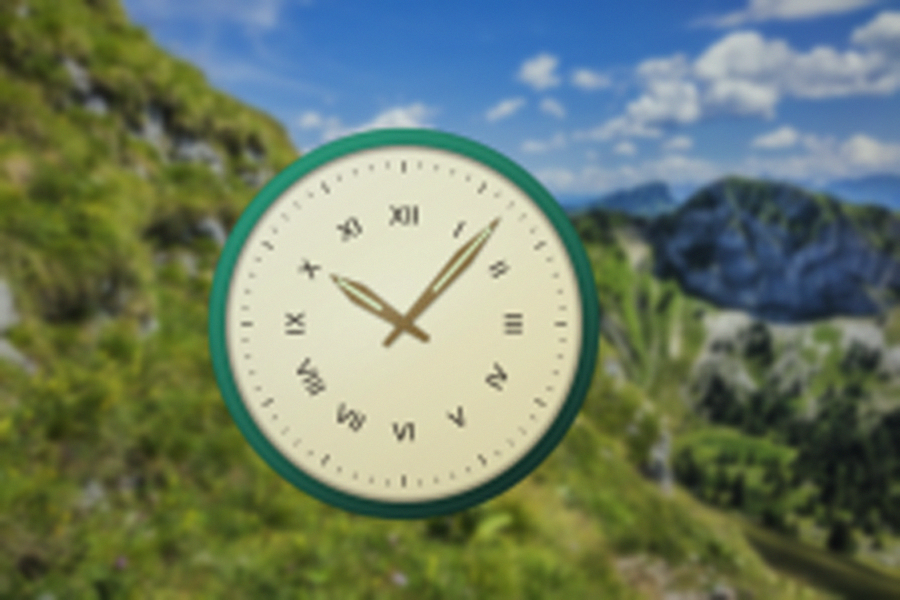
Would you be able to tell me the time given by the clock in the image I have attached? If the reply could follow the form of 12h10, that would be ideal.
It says 10h07
